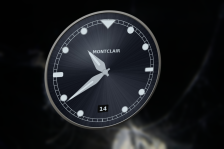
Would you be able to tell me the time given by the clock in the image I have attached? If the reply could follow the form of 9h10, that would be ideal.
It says 10h39
